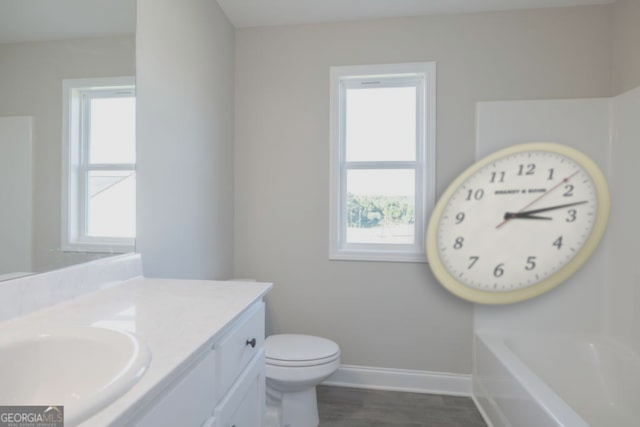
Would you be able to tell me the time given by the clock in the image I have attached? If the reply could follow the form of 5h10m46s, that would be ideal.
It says 3h13m08s
